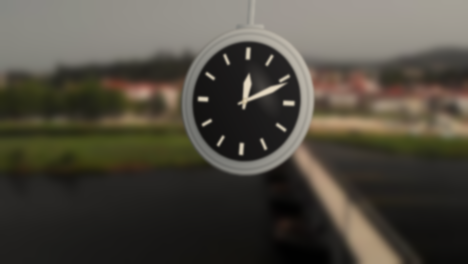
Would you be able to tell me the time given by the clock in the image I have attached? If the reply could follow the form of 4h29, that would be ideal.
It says 12h11
